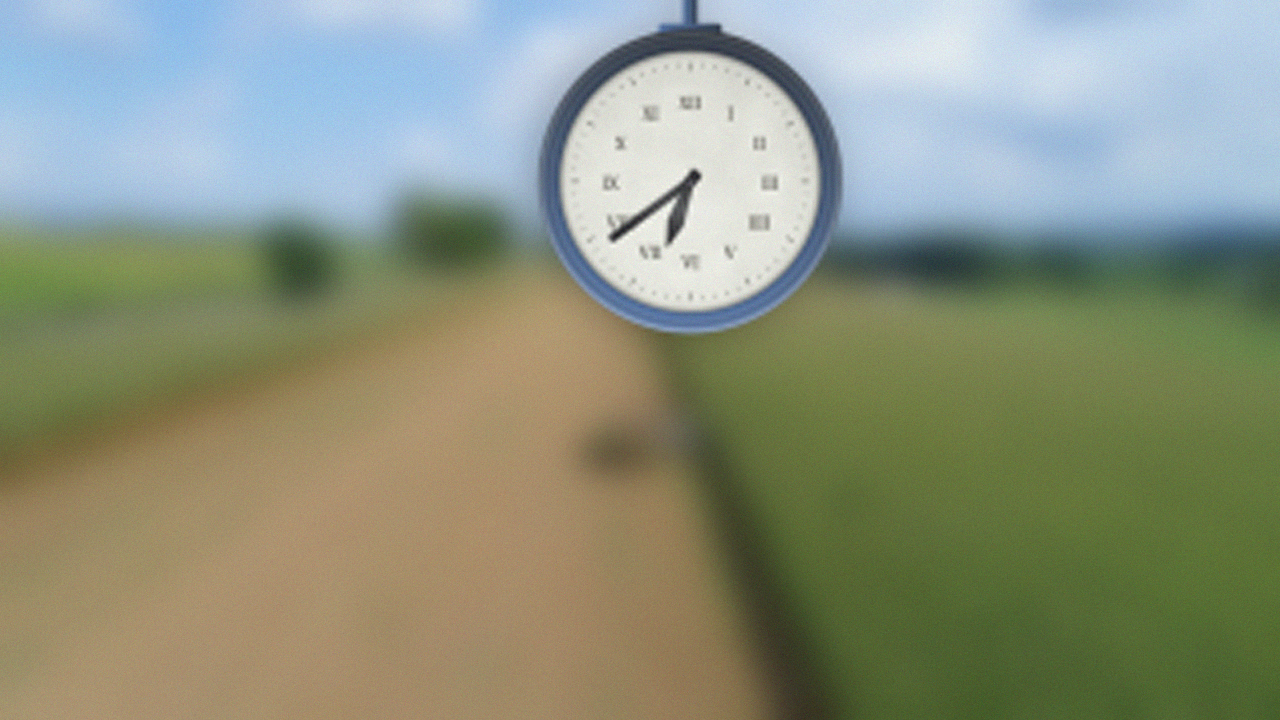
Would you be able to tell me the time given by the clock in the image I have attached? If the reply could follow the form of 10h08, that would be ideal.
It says 6h39
